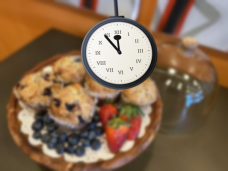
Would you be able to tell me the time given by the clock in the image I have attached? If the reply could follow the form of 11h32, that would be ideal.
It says 11h54
